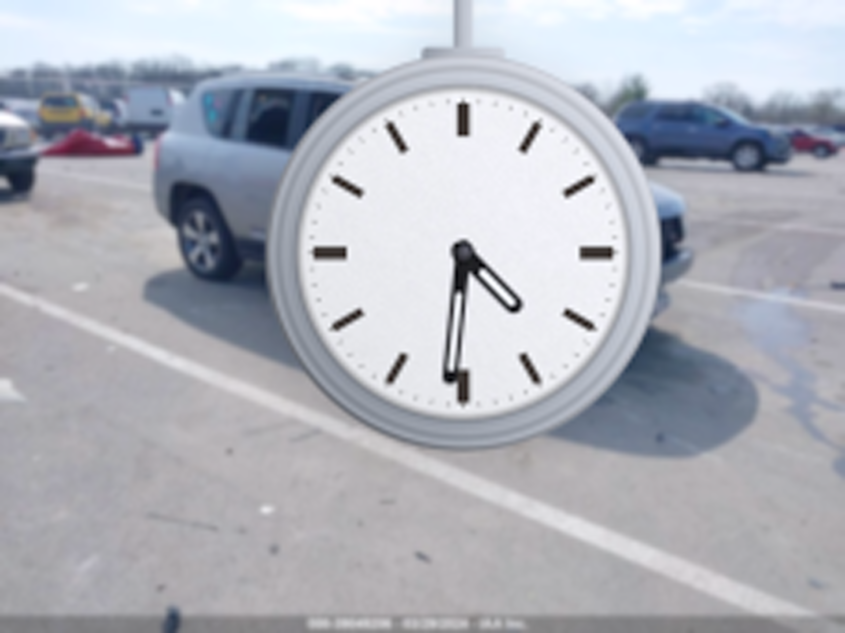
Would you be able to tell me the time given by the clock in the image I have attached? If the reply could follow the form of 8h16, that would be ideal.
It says 4h31
